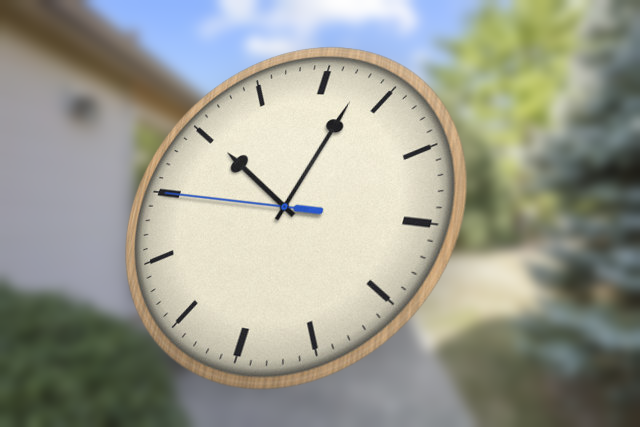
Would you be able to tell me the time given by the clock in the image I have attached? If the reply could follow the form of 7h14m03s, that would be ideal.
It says 10h02m45s
